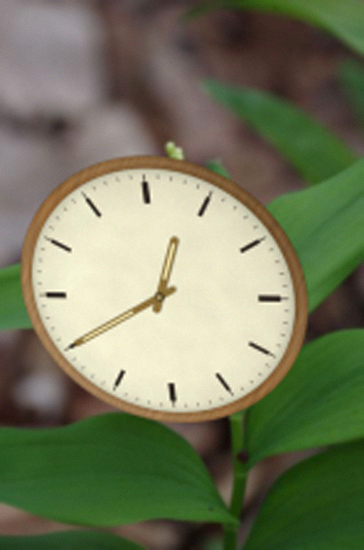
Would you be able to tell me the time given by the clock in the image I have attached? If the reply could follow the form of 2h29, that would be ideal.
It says 12h40
